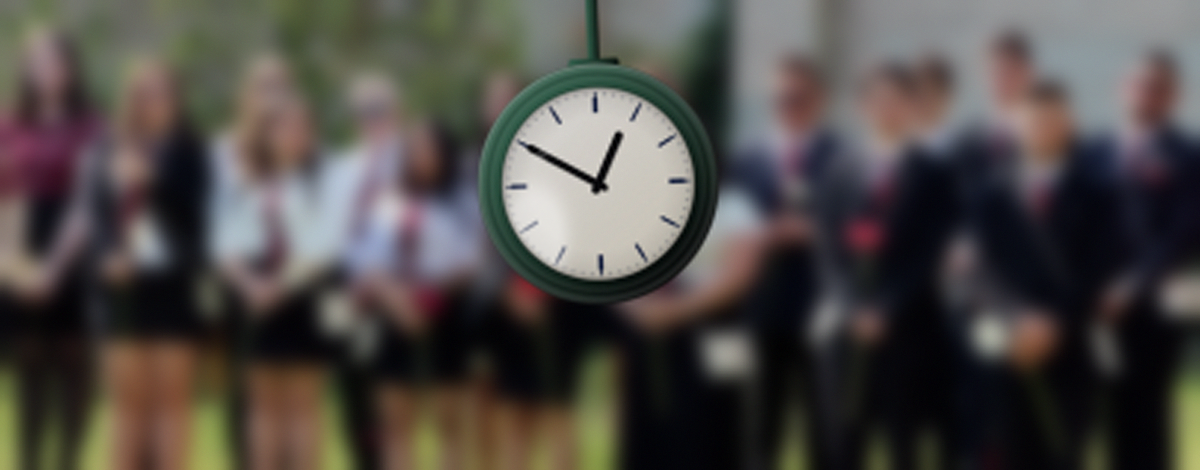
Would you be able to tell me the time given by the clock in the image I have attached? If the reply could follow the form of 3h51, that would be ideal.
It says 12h50
